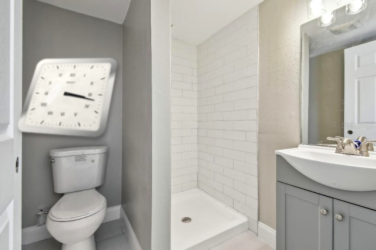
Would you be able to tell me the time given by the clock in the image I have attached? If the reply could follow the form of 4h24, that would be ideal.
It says 3h17
